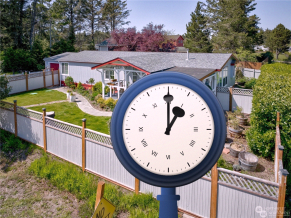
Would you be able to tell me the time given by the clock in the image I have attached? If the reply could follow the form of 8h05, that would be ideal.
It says 1h00
